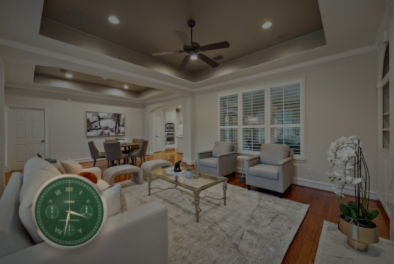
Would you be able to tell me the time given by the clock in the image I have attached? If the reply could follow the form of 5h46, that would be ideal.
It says 3h32
